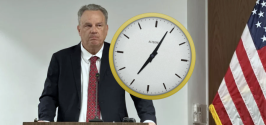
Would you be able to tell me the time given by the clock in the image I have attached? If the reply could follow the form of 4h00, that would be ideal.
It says 7h04
